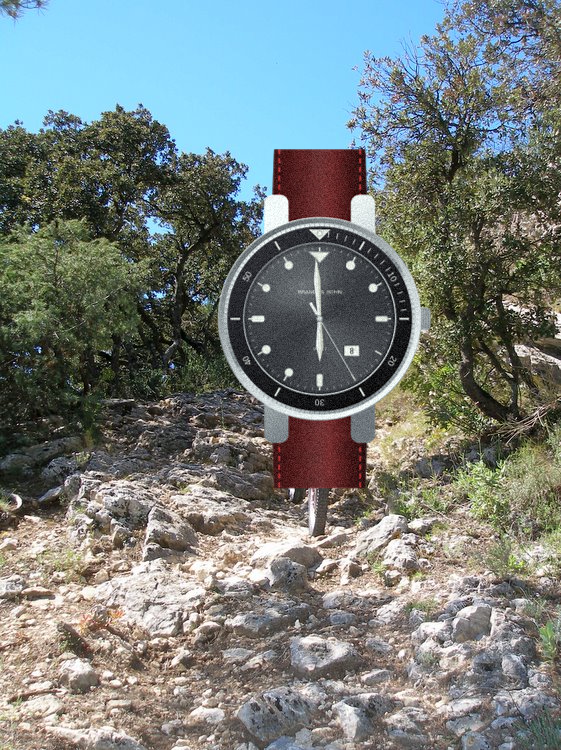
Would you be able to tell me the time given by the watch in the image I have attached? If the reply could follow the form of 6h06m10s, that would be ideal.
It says 5h59m25s
